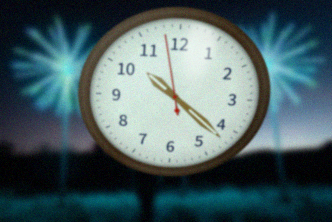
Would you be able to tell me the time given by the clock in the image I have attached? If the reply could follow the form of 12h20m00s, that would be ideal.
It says 10h21m58s
